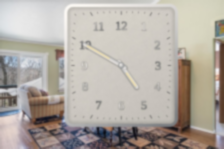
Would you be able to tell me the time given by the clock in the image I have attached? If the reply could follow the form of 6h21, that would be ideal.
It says 4h50
